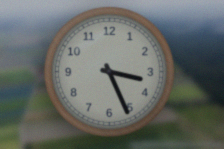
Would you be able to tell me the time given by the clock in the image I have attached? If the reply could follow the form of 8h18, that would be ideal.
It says 3h26
